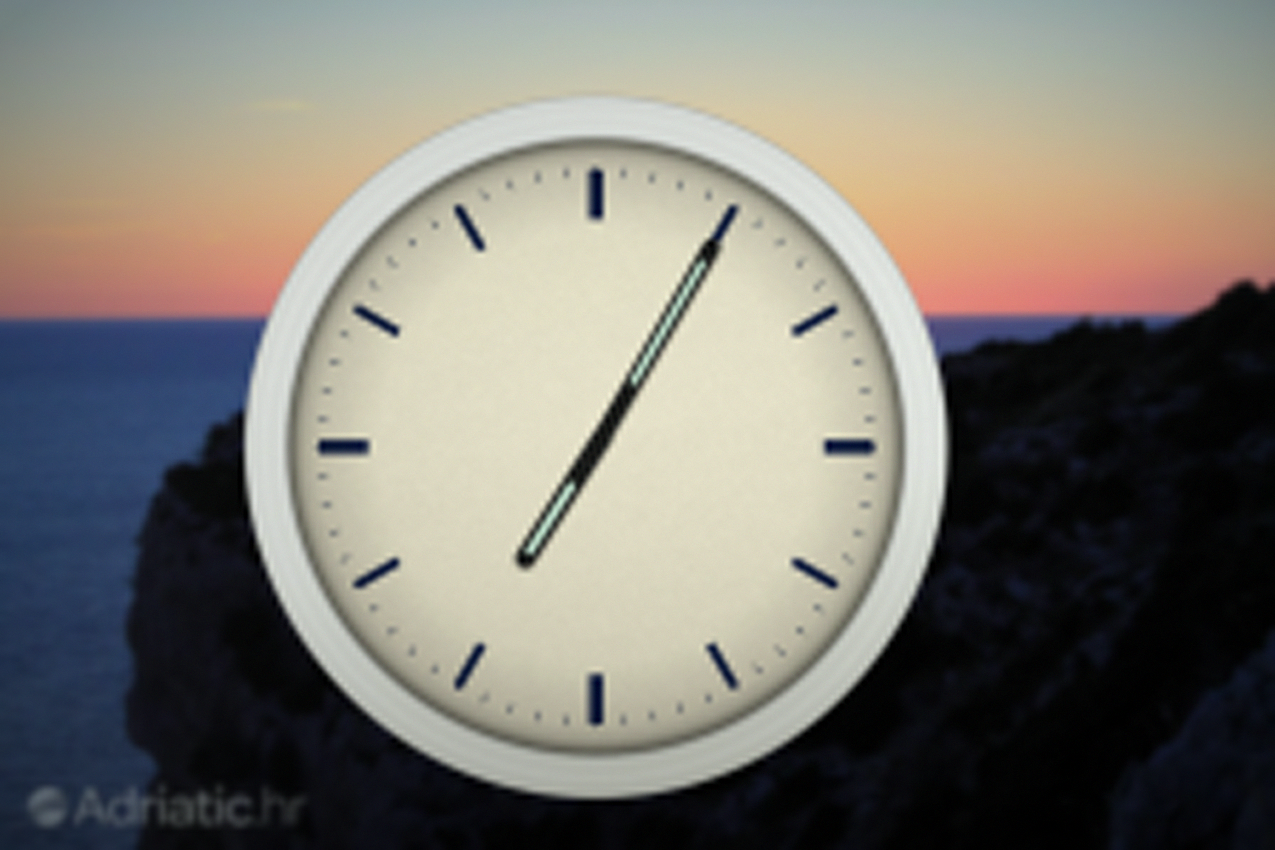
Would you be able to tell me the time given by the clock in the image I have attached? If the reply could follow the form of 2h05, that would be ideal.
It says 7h05
